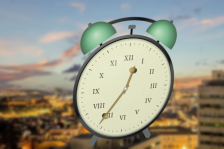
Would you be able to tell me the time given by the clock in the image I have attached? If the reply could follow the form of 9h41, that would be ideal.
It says 12h36
